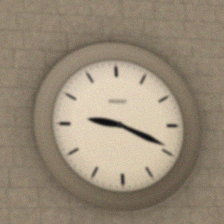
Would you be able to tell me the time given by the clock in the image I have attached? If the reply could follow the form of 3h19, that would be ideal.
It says 9h19
